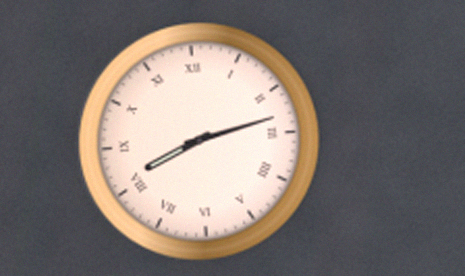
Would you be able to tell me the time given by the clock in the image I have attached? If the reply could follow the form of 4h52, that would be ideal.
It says 8h13
